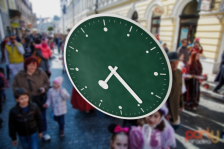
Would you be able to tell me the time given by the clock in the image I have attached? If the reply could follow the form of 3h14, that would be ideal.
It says 7h24
